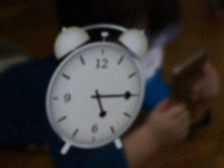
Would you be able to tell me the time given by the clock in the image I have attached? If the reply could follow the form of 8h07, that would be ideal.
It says 5h15
